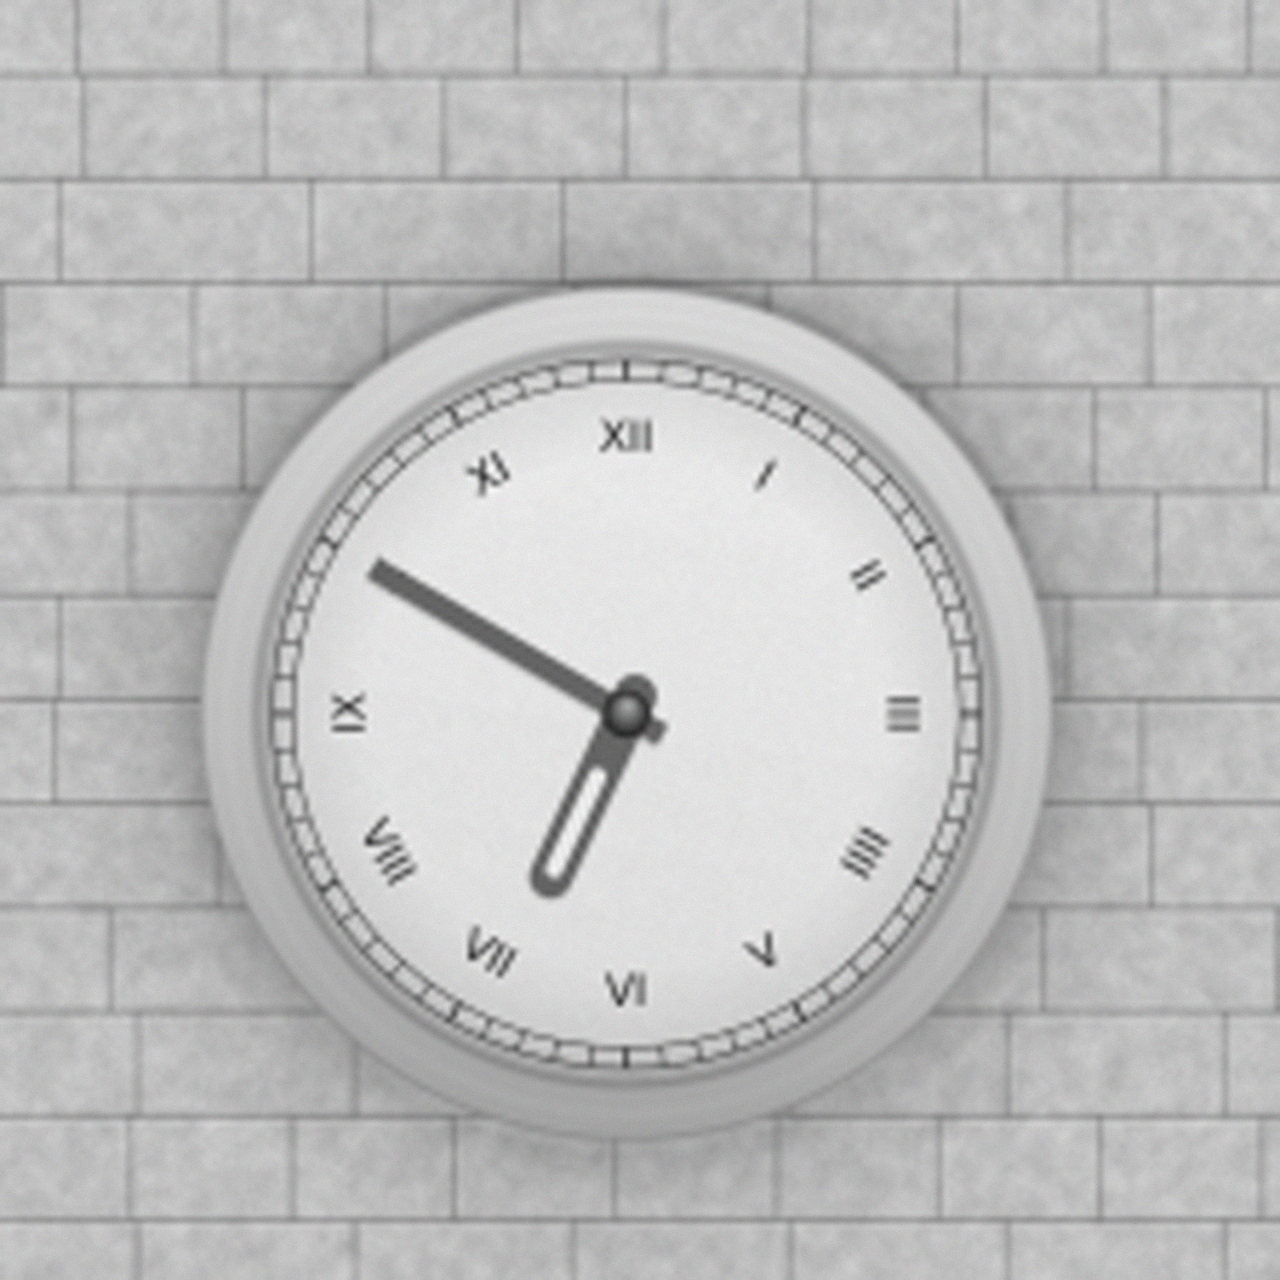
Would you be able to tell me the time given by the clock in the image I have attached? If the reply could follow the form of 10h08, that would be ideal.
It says 6h50
